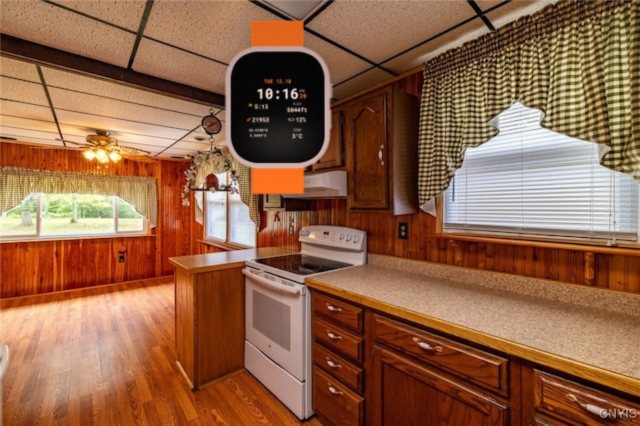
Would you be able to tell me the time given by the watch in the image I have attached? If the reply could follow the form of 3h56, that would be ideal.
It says 10h16
